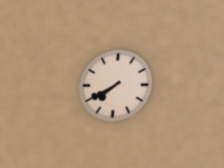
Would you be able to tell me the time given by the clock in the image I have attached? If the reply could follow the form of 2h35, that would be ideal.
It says 7h40
